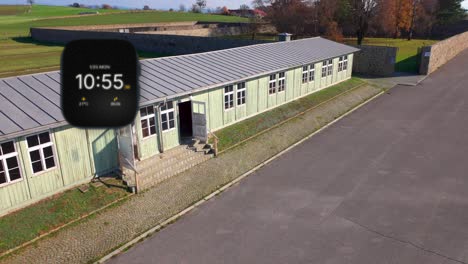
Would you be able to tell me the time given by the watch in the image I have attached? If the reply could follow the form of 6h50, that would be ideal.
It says 10h55
